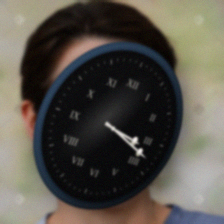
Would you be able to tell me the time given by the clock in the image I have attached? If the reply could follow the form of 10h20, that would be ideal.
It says 3h18
